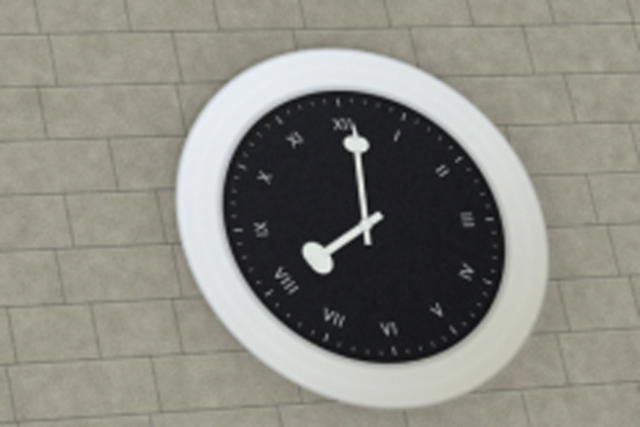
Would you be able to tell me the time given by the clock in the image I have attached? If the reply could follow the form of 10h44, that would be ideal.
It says 8h01
